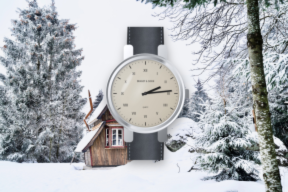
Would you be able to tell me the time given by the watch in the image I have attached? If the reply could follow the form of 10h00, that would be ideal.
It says 2h14
